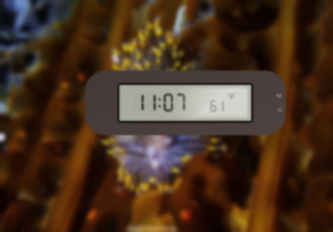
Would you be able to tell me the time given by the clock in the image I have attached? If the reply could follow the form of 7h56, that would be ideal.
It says 11h07
